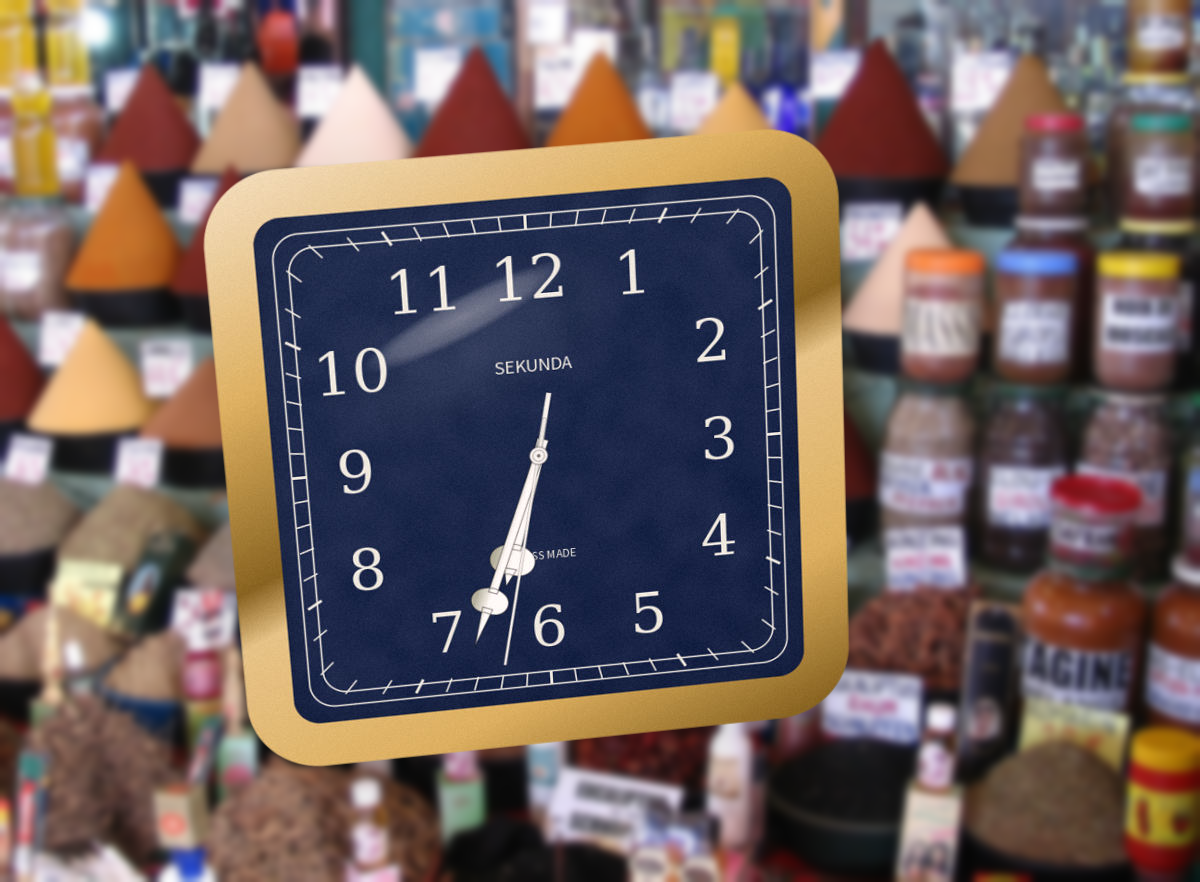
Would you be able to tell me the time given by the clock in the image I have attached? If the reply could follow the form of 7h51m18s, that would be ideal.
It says 6h33m32s
